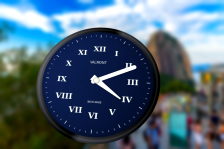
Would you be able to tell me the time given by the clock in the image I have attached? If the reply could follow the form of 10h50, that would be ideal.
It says 4h11
